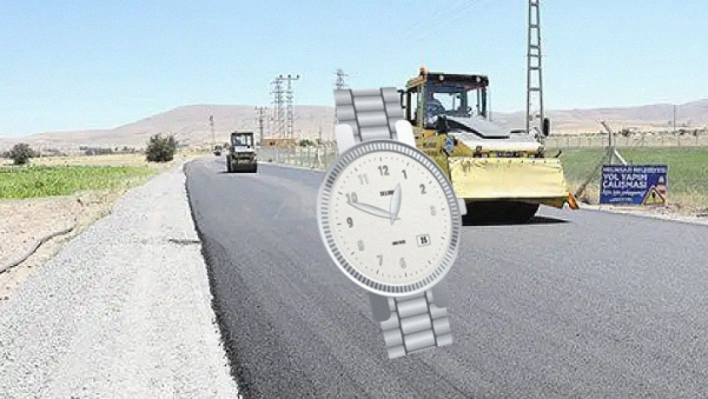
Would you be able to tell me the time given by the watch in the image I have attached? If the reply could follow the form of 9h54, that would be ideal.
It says 12h49
